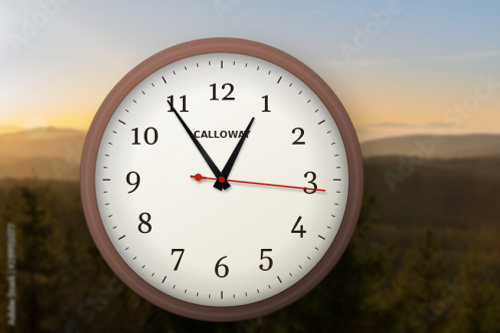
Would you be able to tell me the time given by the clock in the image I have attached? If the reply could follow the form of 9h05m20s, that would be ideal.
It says 12h54m16s
